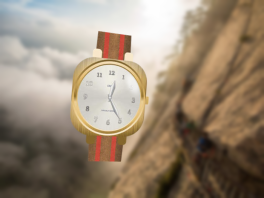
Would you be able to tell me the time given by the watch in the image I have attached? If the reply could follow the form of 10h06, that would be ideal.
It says 12h25
